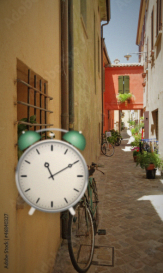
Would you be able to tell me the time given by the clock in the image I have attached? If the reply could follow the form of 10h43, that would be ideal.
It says 11h10
